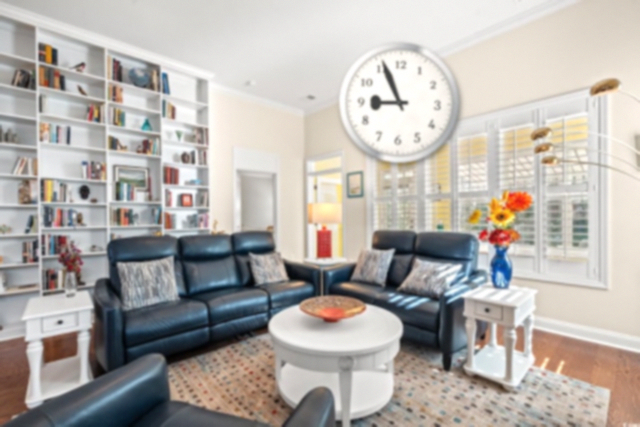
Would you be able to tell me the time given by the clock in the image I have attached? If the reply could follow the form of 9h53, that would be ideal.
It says 8h56
